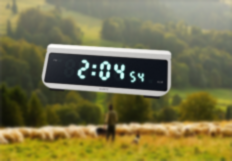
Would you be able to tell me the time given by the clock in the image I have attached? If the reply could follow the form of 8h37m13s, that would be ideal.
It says 2h04m54s
